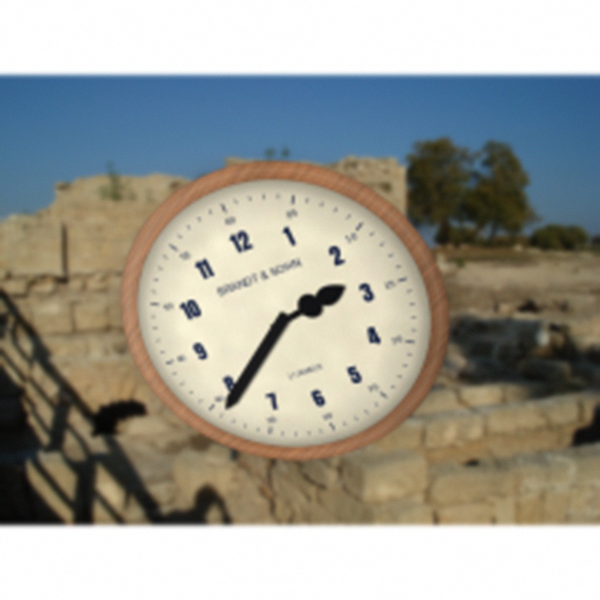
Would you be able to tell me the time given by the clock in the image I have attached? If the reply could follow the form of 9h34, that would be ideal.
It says 2h39
